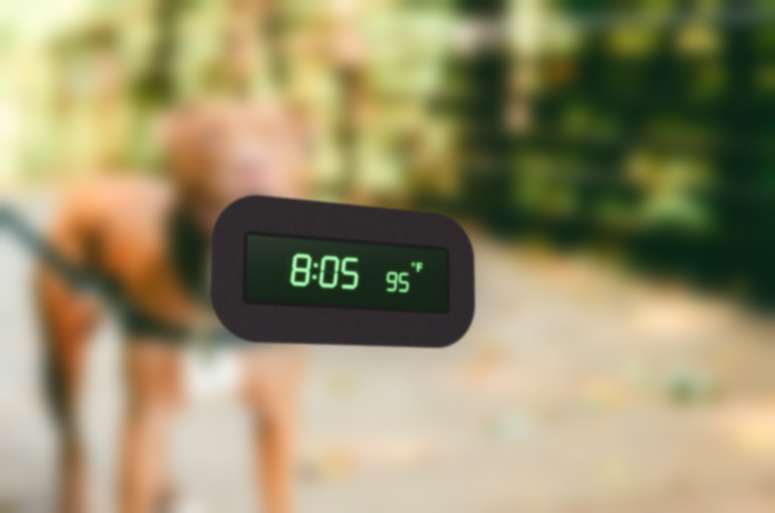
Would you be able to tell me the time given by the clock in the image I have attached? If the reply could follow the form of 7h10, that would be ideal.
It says 8h05
